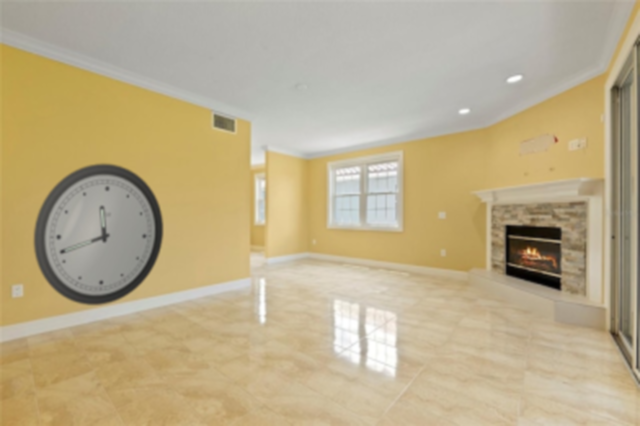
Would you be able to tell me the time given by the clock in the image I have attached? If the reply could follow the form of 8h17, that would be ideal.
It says 11h42
